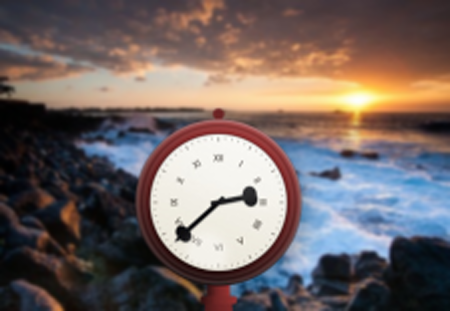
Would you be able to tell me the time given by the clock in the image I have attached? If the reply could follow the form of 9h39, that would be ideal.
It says 2h38
